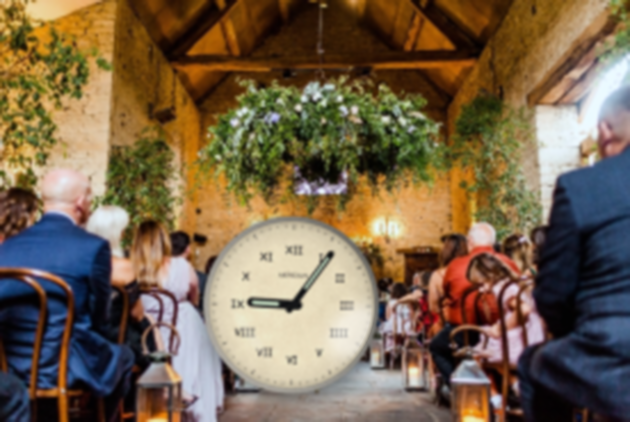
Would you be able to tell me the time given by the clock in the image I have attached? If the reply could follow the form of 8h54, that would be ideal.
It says 9h06
